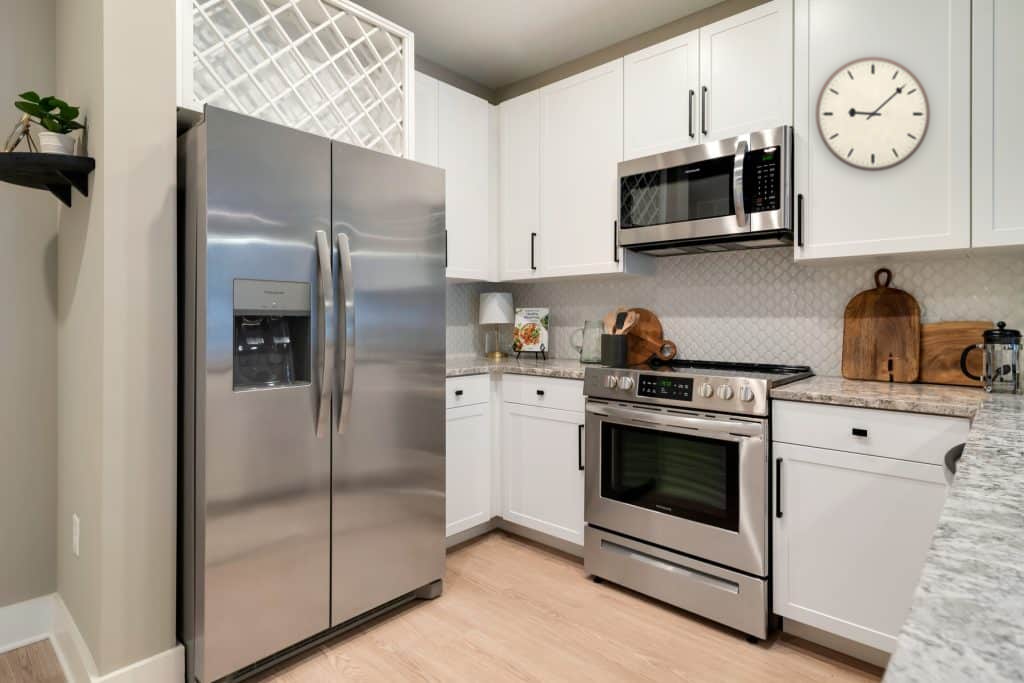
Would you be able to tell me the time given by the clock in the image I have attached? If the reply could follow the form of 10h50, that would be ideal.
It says 9h08
